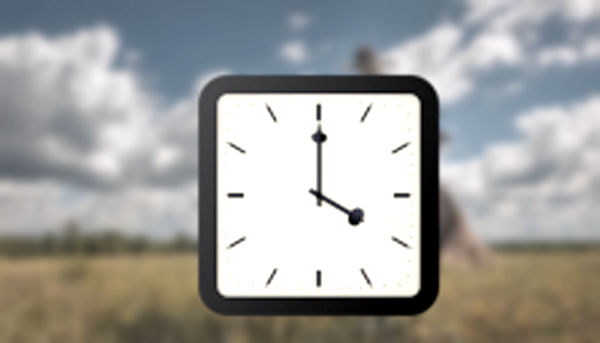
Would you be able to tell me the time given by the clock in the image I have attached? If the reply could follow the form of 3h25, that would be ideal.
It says 4h00
